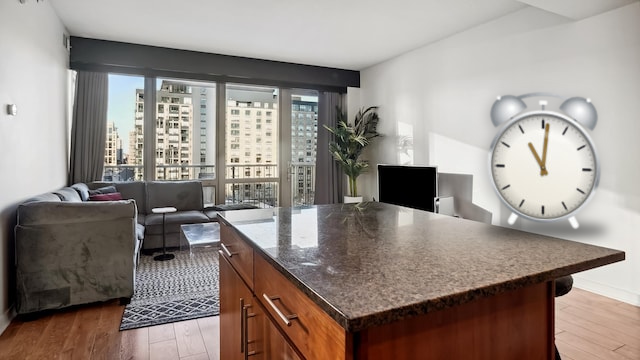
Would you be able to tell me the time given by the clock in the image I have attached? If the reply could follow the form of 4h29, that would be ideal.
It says 11h01
